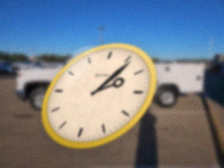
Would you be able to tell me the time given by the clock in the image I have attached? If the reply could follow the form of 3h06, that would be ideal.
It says 2h06
